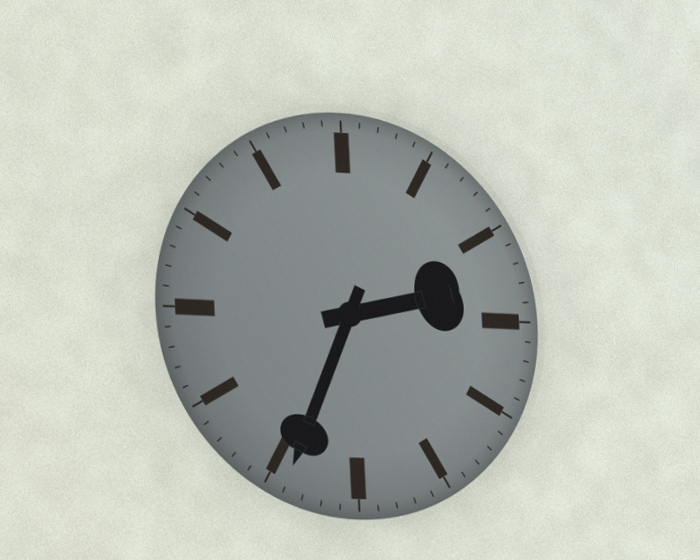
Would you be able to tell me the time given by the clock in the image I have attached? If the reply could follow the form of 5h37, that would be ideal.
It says 2h34
